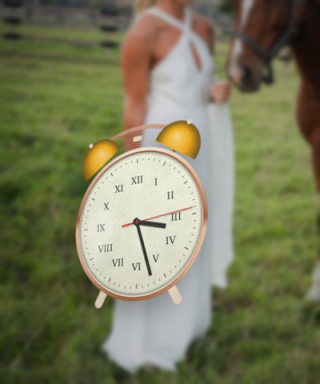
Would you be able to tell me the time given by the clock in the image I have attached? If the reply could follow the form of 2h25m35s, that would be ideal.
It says 3h27m14s
